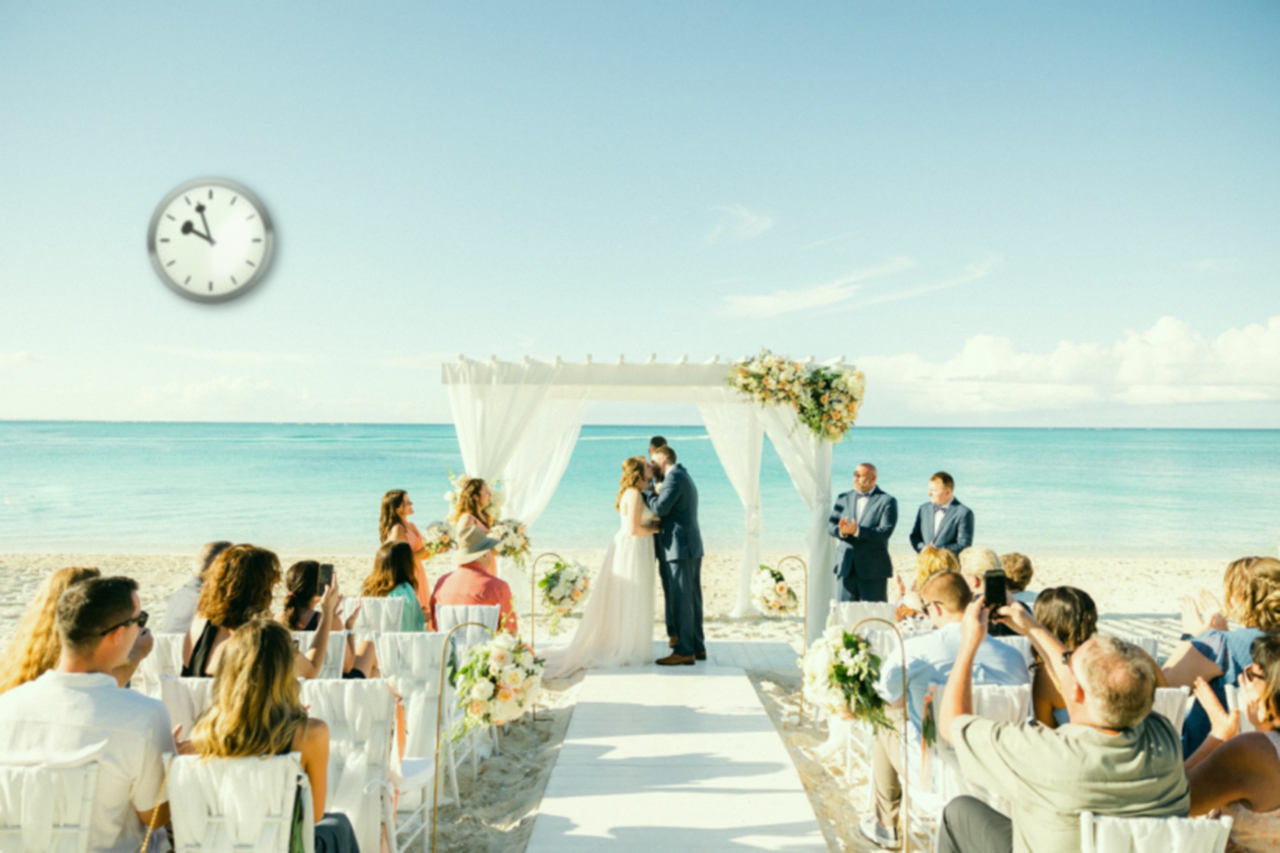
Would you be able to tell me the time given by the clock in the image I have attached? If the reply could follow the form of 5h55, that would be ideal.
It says 9h57
